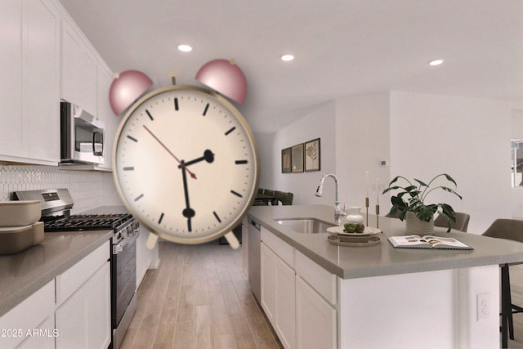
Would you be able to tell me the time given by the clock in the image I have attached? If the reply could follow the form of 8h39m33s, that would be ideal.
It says 2h29m53s
